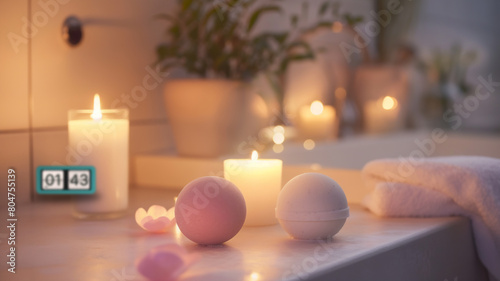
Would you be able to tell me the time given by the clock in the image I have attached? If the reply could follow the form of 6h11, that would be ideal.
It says 1h43
